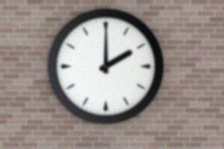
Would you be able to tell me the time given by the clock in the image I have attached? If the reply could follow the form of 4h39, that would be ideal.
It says 2h00
